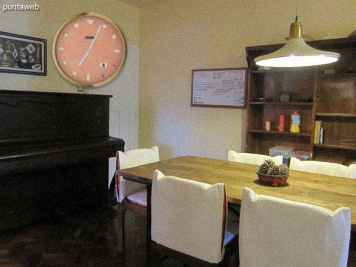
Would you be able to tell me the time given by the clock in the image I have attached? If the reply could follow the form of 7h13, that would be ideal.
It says 7h04
